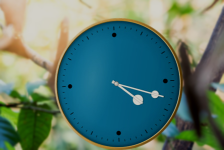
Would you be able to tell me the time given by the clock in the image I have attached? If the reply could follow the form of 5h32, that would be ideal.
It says 4h18
